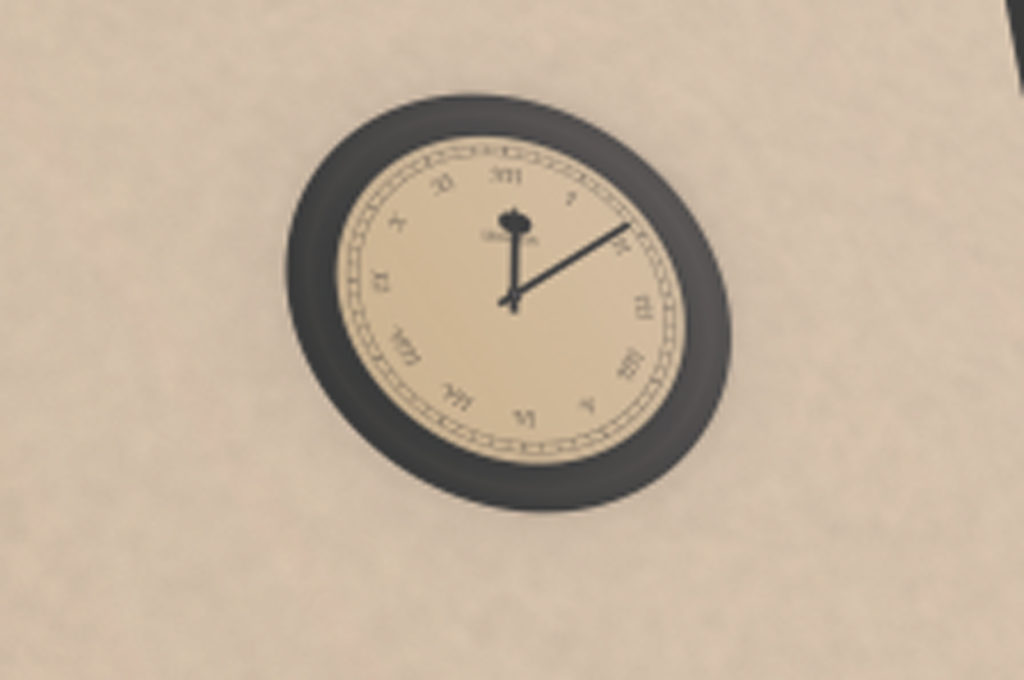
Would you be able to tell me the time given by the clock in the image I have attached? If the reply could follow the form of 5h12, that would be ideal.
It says 12h09
